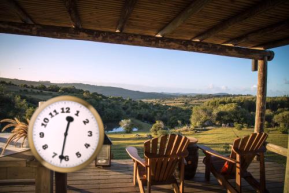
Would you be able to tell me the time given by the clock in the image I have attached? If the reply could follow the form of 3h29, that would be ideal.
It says 12h32
